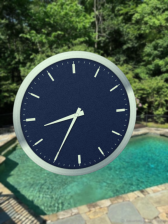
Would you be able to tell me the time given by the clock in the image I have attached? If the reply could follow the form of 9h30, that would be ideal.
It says 8h35
